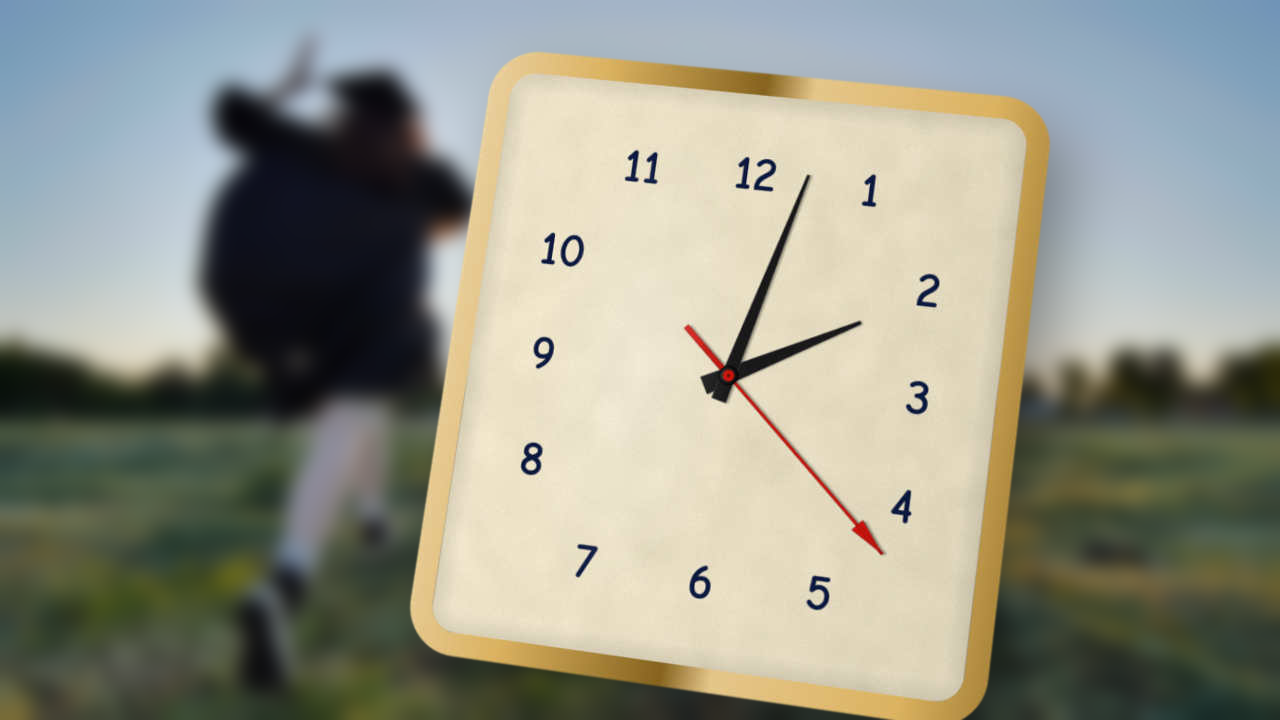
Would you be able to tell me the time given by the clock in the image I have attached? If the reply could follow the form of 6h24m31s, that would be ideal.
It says 2h02m22s
